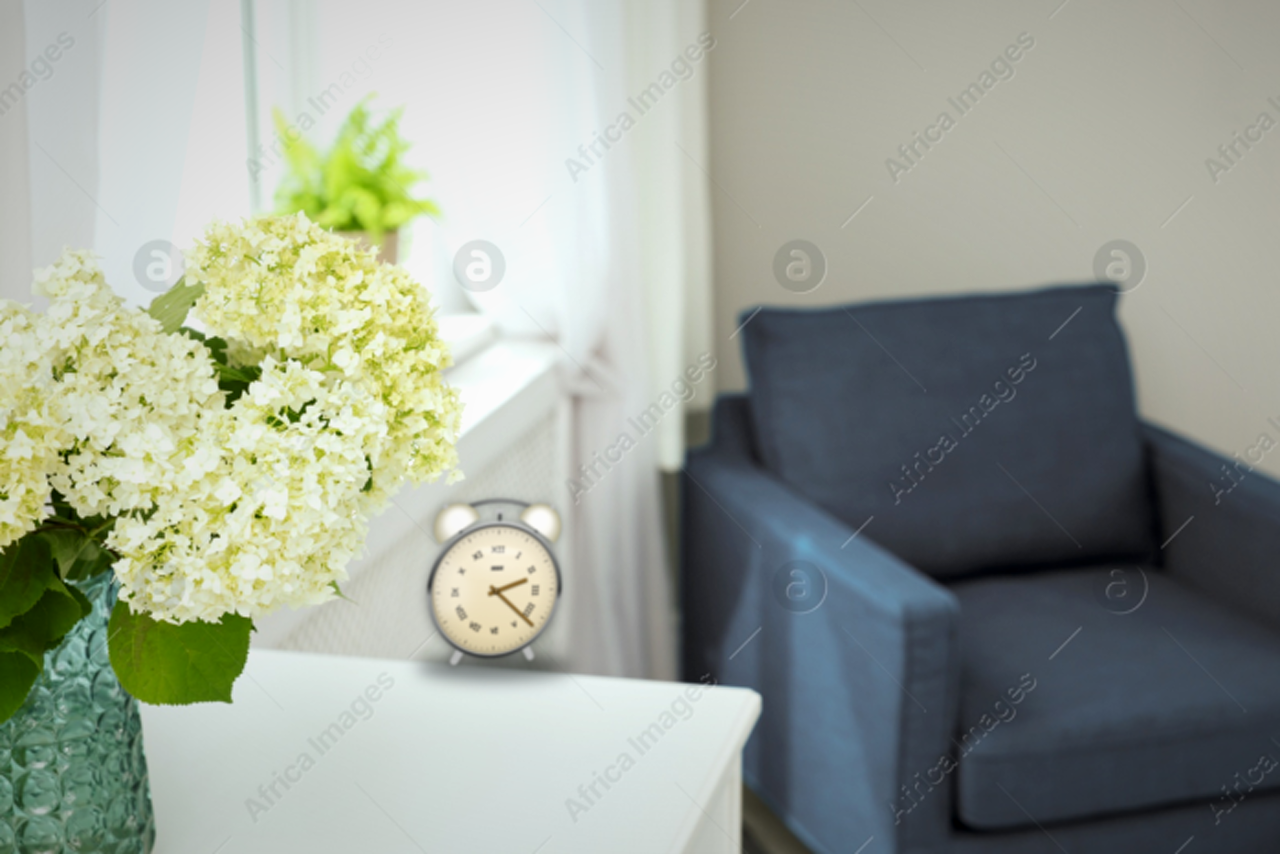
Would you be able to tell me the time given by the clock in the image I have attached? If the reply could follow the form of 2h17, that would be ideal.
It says 2h22
